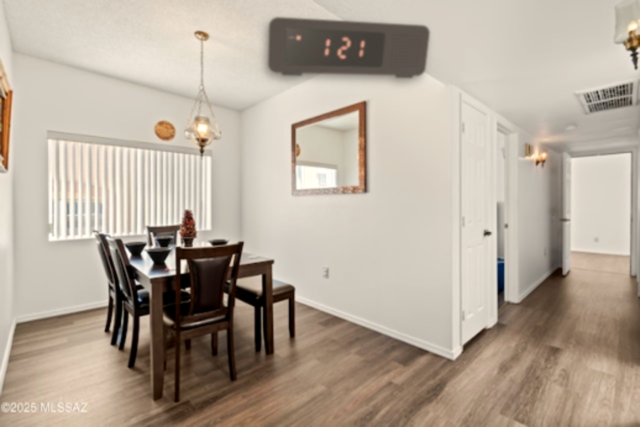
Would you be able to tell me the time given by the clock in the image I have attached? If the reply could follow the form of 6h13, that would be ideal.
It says 1h21
